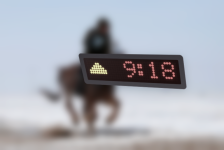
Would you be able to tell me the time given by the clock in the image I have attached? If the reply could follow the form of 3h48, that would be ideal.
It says 9h18
